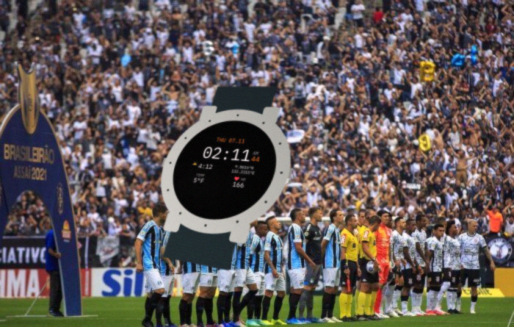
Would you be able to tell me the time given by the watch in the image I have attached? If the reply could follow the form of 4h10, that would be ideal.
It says 2h11
